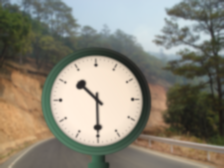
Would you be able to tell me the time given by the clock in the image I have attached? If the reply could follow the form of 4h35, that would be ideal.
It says 10h30
